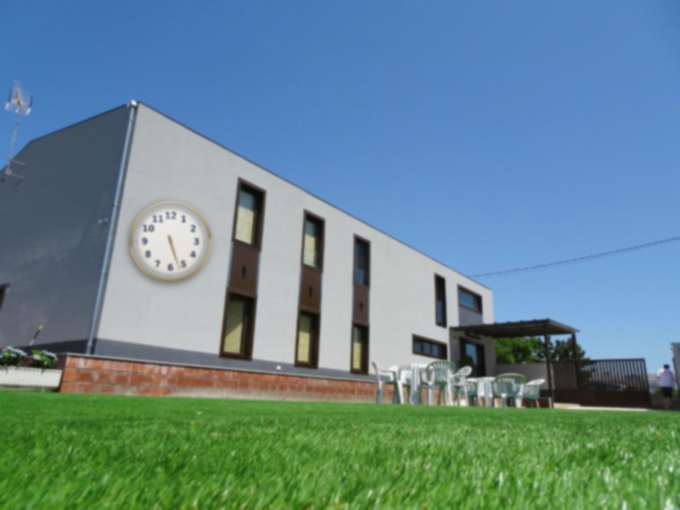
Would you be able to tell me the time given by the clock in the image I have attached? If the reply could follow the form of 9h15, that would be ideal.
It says 5h27
